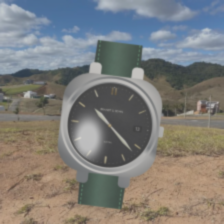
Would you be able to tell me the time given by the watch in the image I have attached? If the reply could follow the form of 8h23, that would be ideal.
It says 10h22
